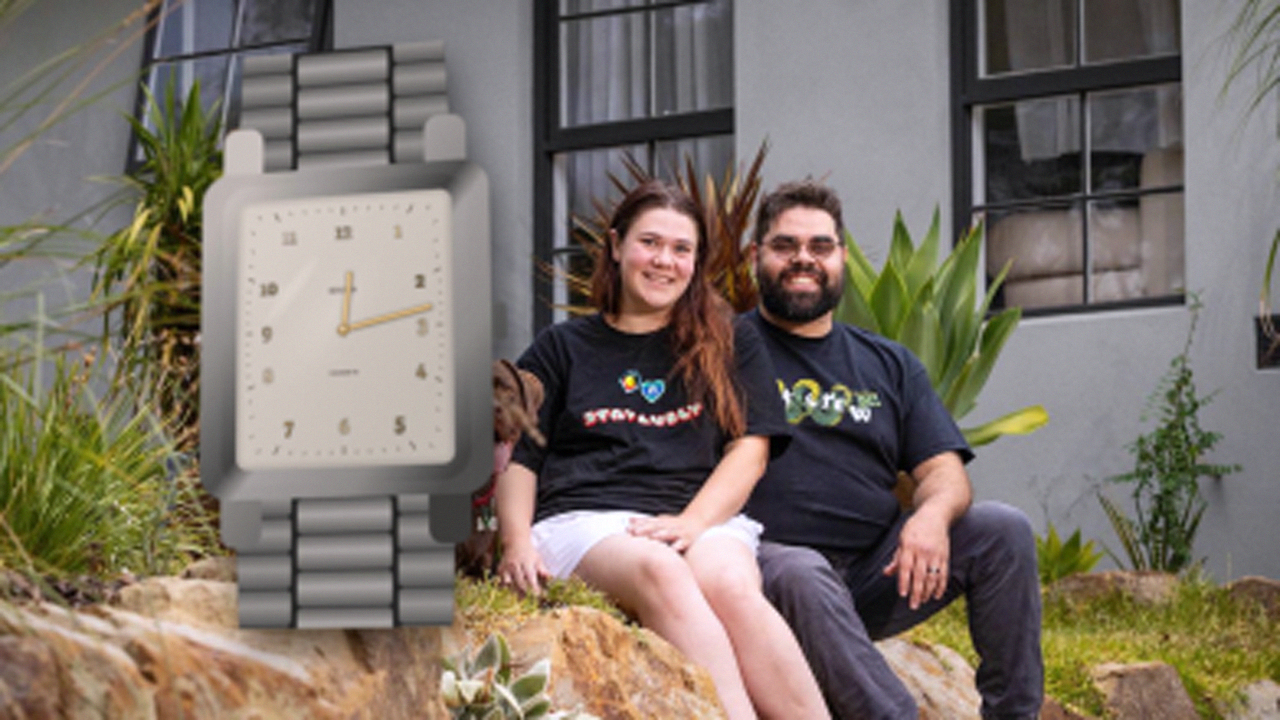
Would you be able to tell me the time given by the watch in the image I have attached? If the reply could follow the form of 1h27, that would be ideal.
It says 12h13
